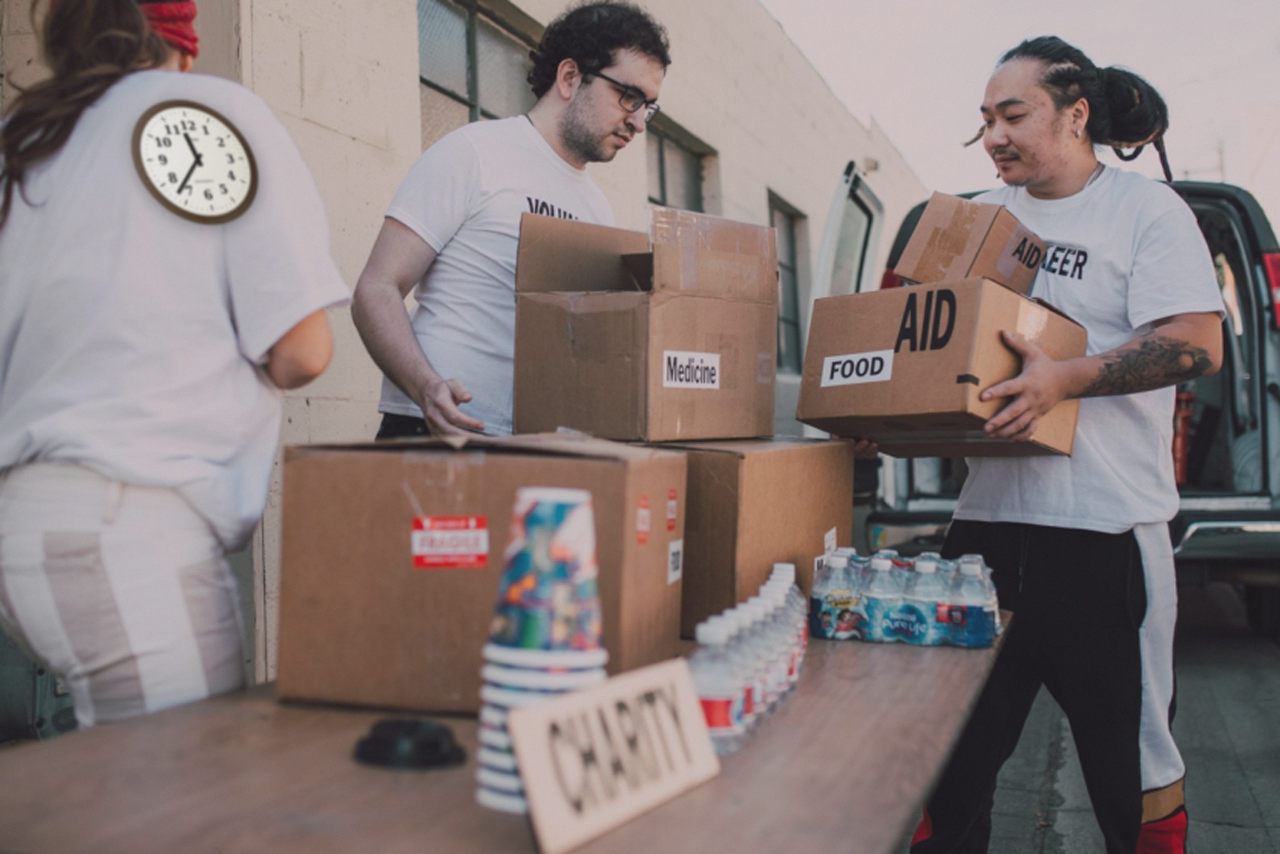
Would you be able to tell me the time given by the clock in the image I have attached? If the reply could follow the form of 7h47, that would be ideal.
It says 11h37
